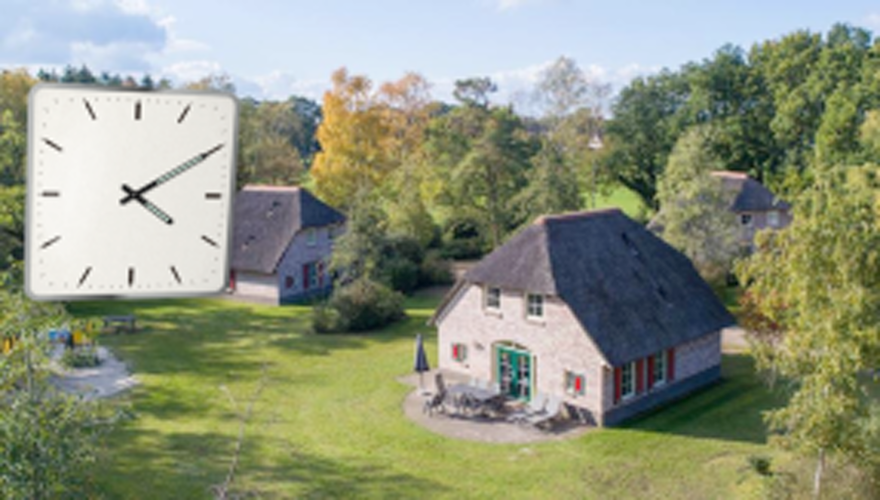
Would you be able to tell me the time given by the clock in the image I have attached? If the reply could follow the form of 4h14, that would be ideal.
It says 4h10
